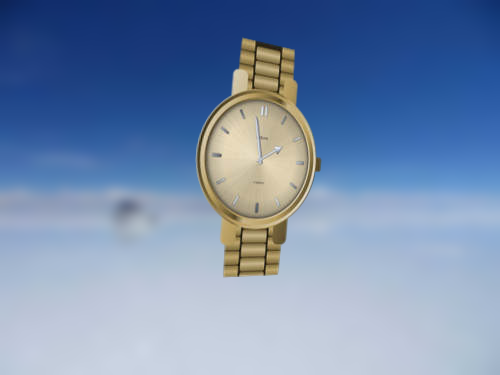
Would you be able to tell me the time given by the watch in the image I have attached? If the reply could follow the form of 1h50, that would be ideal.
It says 1h58
